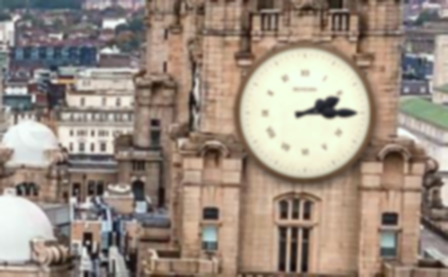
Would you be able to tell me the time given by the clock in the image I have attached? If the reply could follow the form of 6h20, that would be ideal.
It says 2h15
